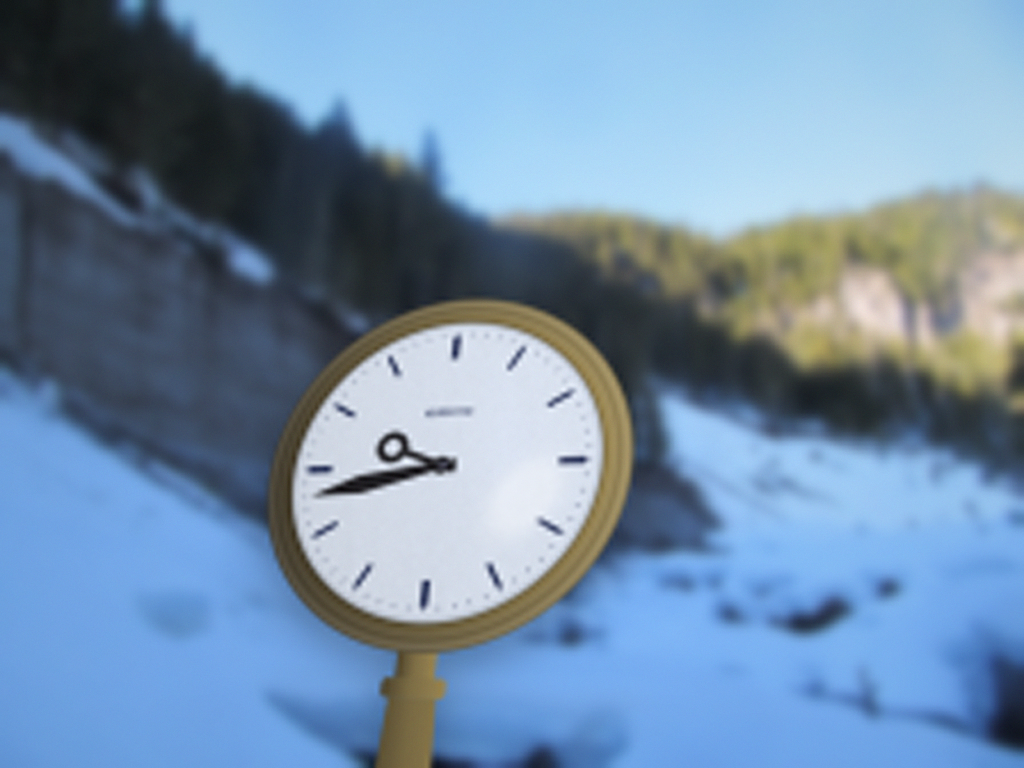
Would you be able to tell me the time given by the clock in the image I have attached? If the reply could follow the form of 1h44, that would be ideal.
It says 9h43
